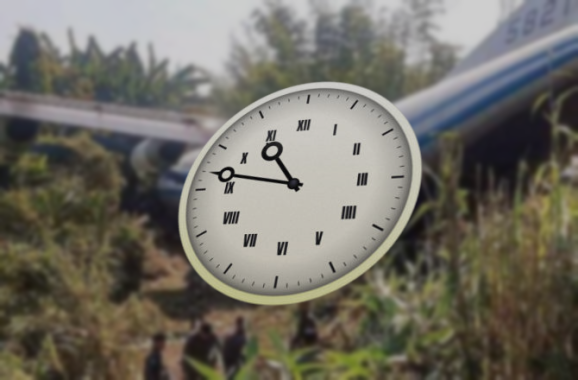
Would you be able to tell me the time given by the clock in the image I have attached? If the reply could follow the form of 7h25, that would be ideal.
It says 10h47
